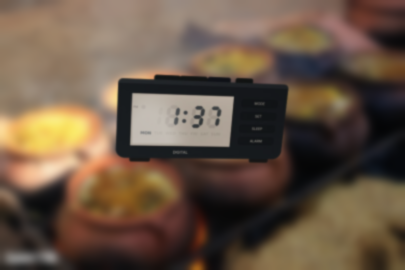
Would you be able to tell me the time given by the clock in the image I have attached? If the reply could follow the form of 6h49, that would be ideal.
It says 1h37
